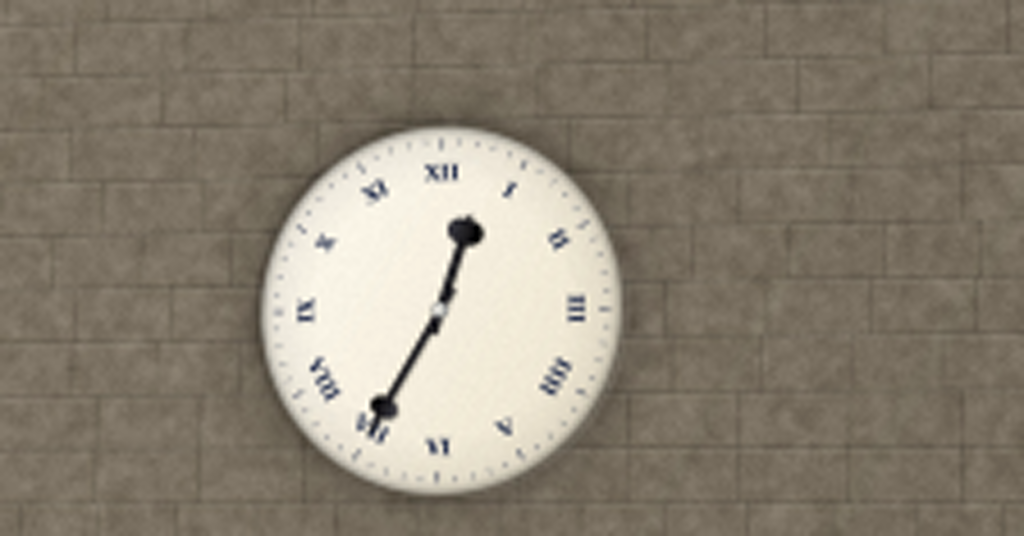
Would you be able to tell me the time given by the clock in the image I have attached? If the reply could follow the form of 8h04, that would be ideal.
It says 12h35
